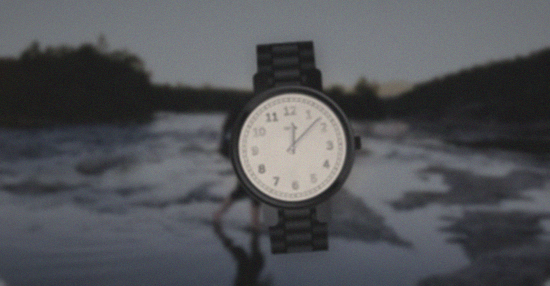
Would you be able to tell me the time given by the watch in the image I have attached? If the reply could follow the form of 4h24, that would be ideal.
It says 12h08
